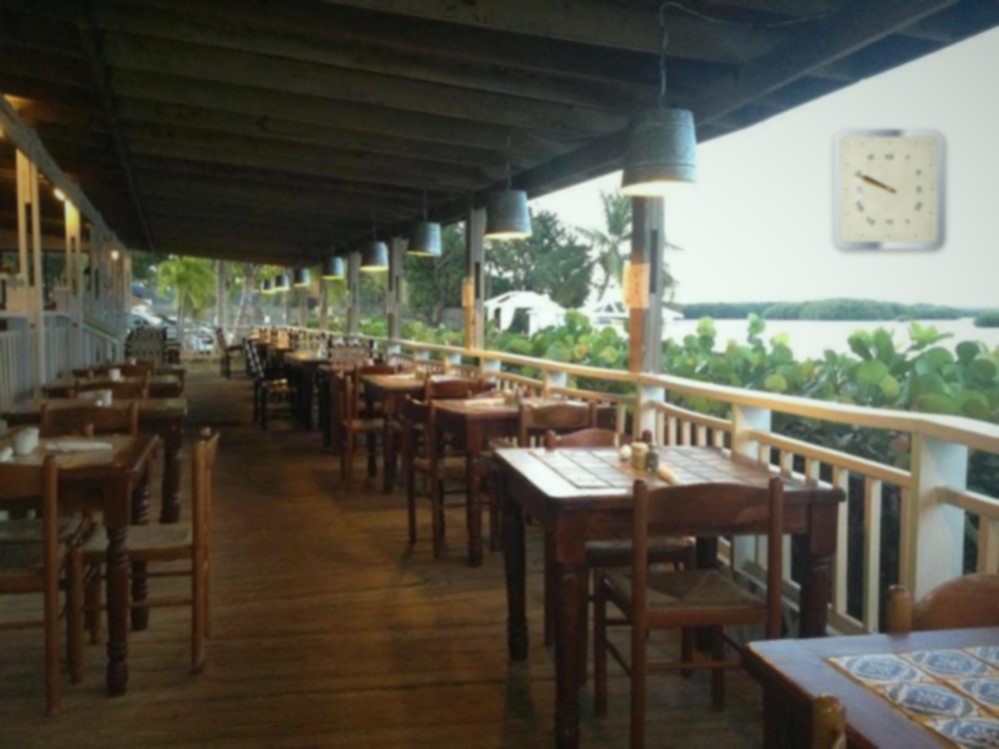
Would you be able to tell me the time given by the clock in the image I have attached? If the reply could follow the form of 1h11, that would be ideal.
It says 9h49
